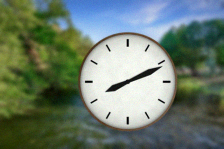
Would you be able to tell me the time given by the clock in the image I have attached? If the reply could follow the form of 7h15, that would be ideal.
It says 8h11
